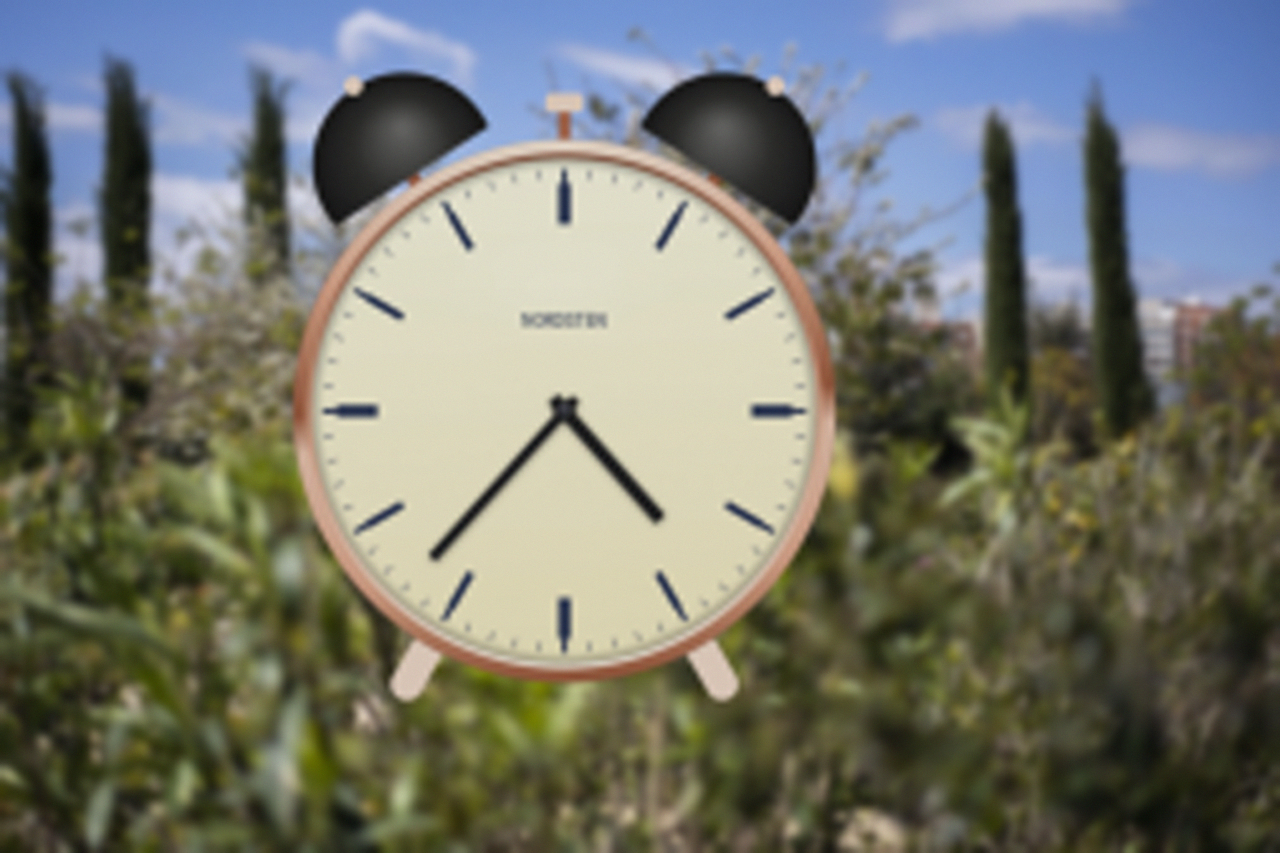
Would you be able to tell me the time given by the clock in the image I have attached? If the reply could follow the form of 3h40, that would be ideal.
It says 4h37
